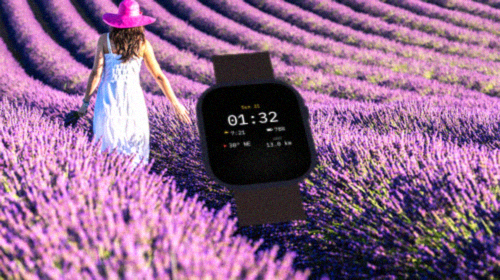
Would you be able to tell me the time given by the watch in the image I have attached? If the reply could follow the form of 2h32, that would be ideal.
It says 1h32
